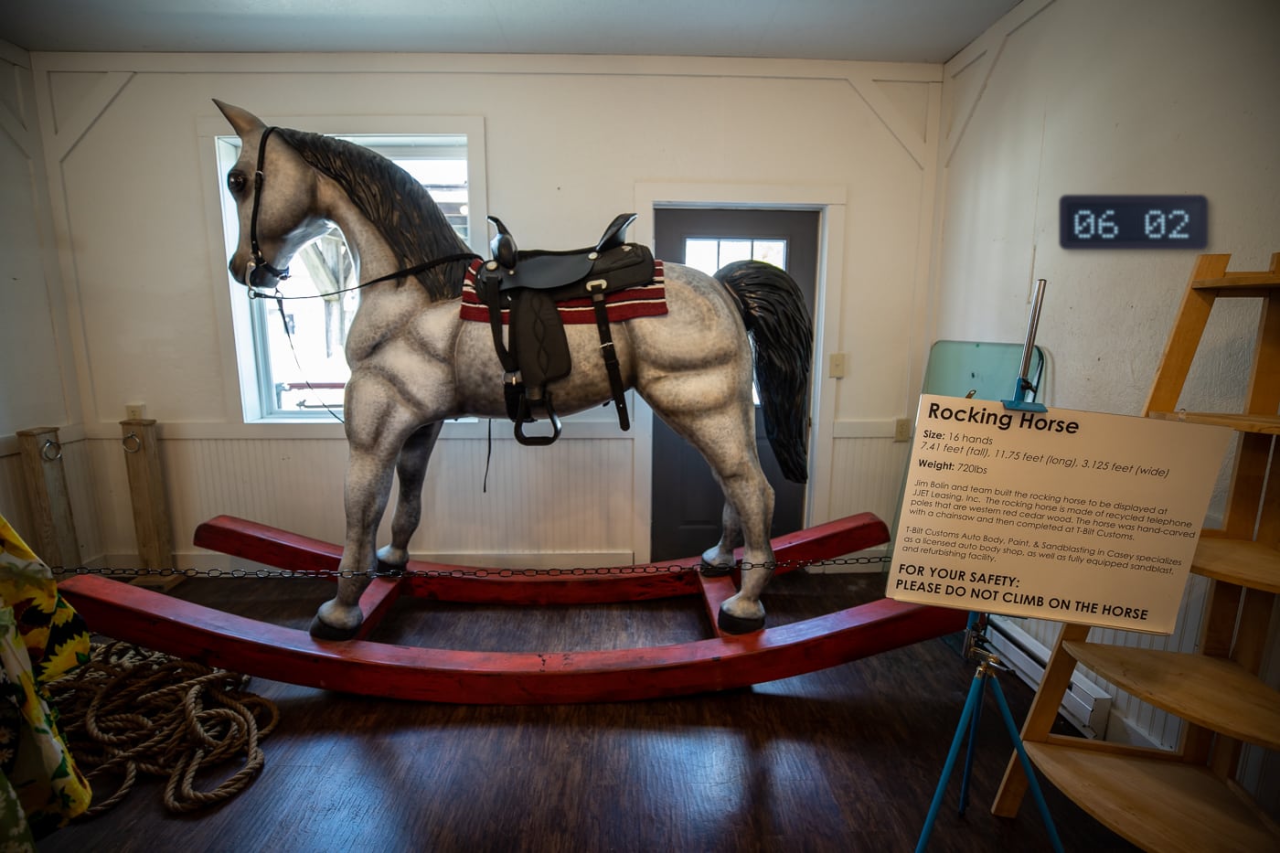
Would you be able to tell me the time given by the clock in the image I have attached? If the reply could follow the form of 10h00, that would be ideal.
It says 6h02
